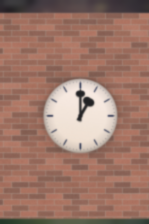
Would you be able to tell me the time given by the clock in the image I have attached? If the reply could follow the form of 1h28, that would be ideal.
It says 1h00
